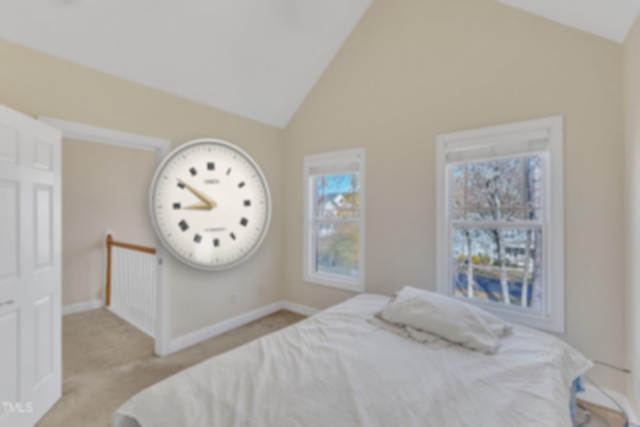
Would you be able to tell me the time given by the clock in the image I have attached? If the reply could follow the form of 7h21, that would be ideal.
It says 8h51
